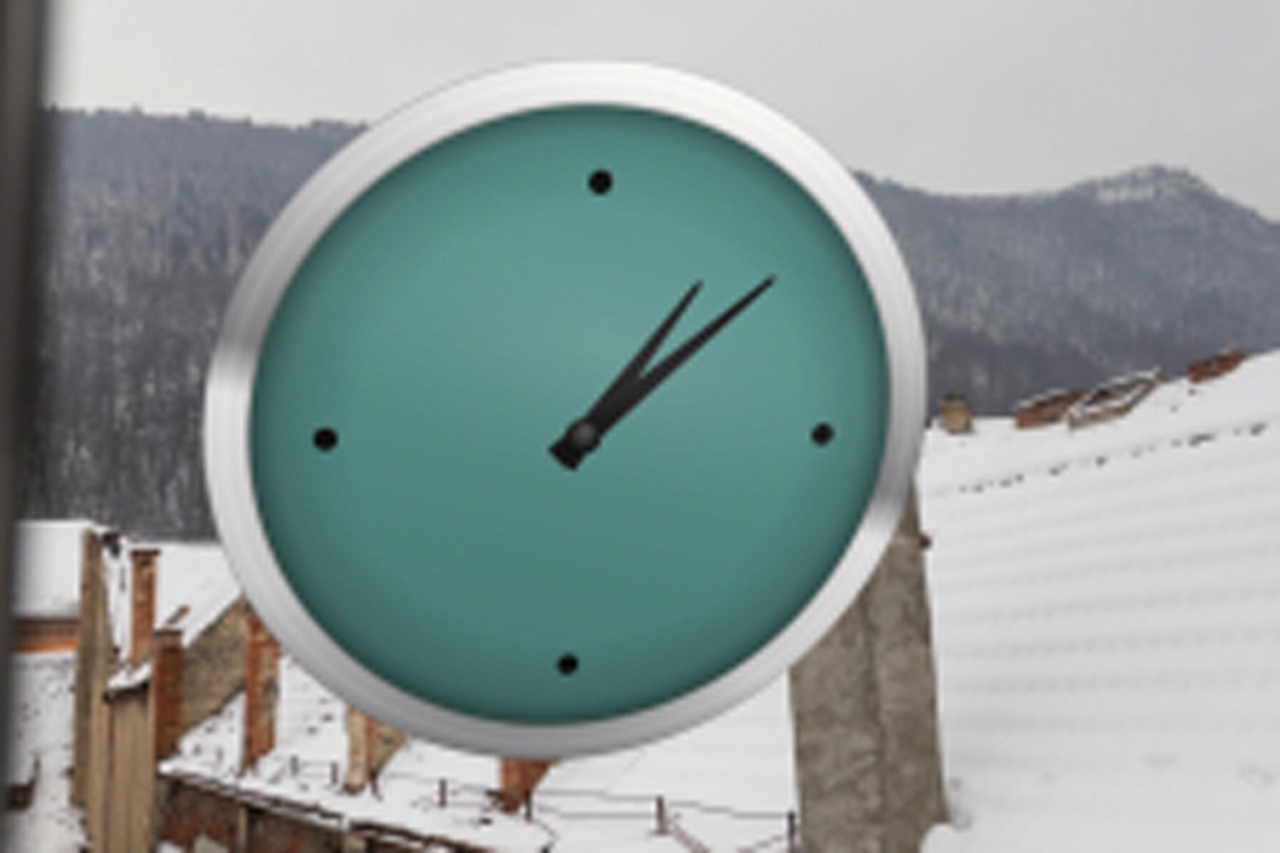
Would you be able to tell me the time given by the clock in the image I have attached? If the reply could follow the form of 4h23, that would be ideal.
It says 1h08
